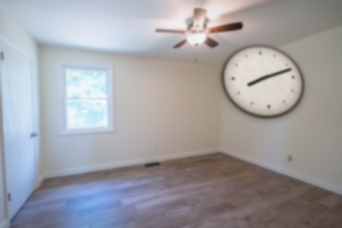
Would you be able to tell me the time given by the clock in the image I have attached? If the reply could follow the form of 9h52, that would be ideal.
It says 8h12
